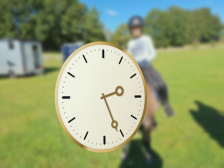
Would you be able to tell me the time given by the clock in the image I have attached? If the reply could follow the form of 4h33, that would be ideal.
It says 2h26
